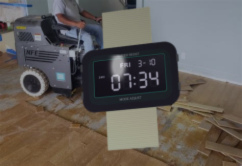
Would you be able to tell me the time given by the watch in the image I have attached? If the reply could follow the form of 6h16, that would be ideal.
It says 7h34
